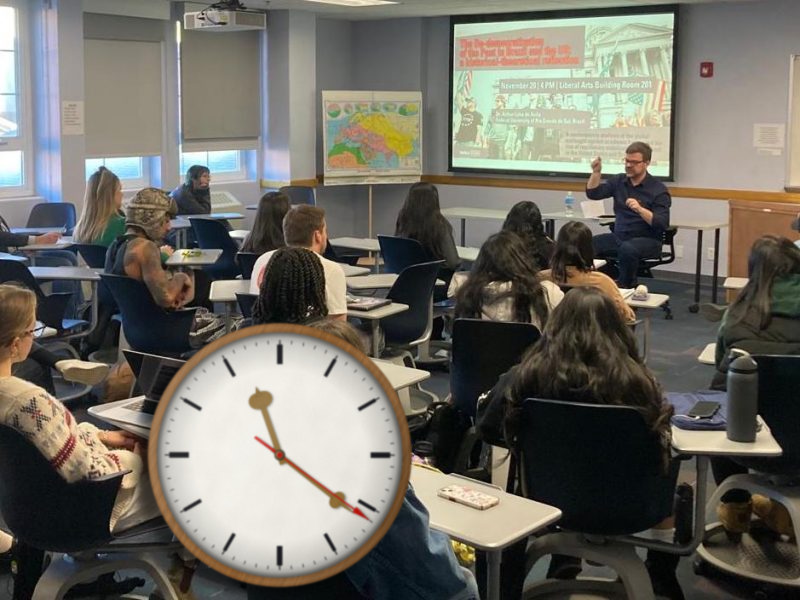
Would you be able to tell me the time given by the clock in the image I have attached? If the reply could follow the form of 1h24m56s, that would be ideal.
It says 11h21m21s
